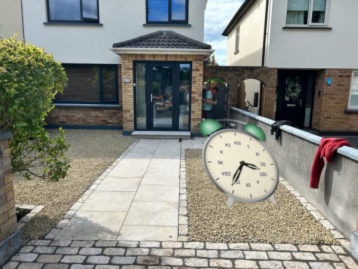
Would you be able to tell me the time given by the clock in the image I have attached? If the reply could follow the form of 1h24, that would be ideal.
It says 3h36
